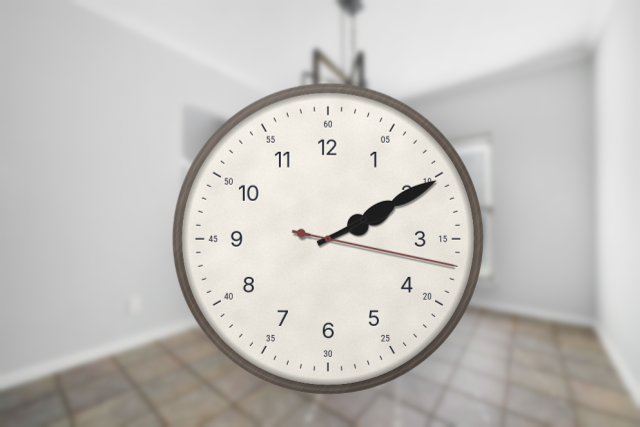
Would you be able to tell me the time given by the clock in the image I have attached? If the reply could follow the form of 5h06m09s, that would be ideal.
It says 2h10m17s
